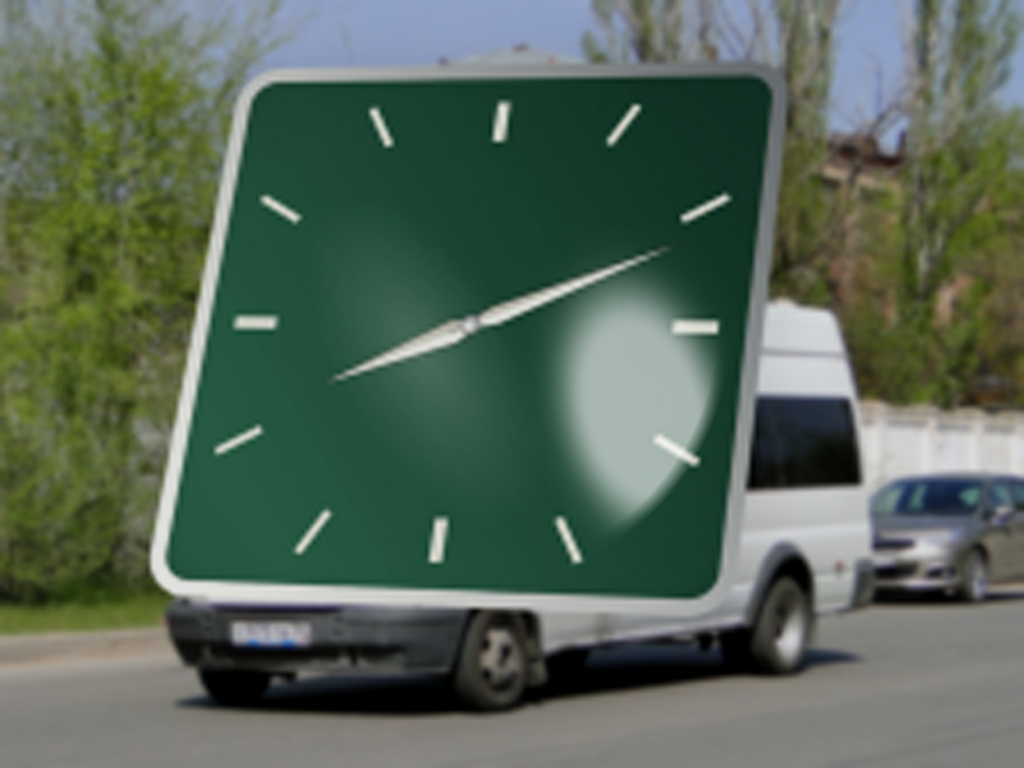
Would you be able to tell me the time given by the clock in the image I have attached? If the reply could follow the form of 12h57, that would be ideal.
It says 8h11
